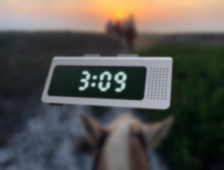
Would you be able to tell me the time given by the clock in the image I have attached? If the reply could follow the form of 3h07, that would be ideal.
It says 3h09
